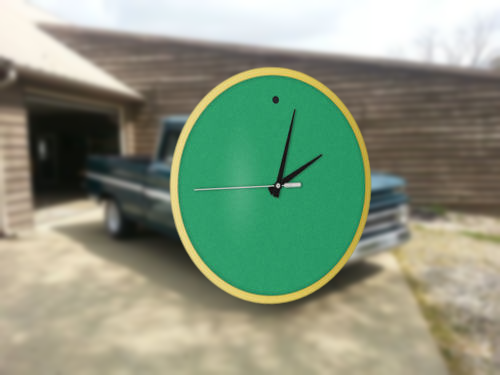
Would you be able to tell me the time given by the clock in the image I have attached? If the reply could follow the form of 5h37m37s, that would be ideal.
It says 2h02m45s
